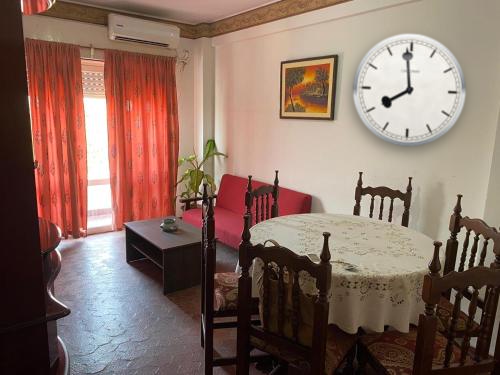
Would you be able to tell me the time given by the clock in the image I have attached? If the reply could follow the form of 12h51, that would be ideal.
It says 7h59
